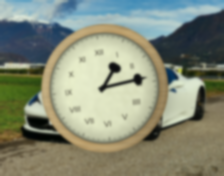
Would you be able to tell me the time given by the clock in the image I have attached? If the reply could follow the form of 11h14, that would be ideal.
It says 1h14
